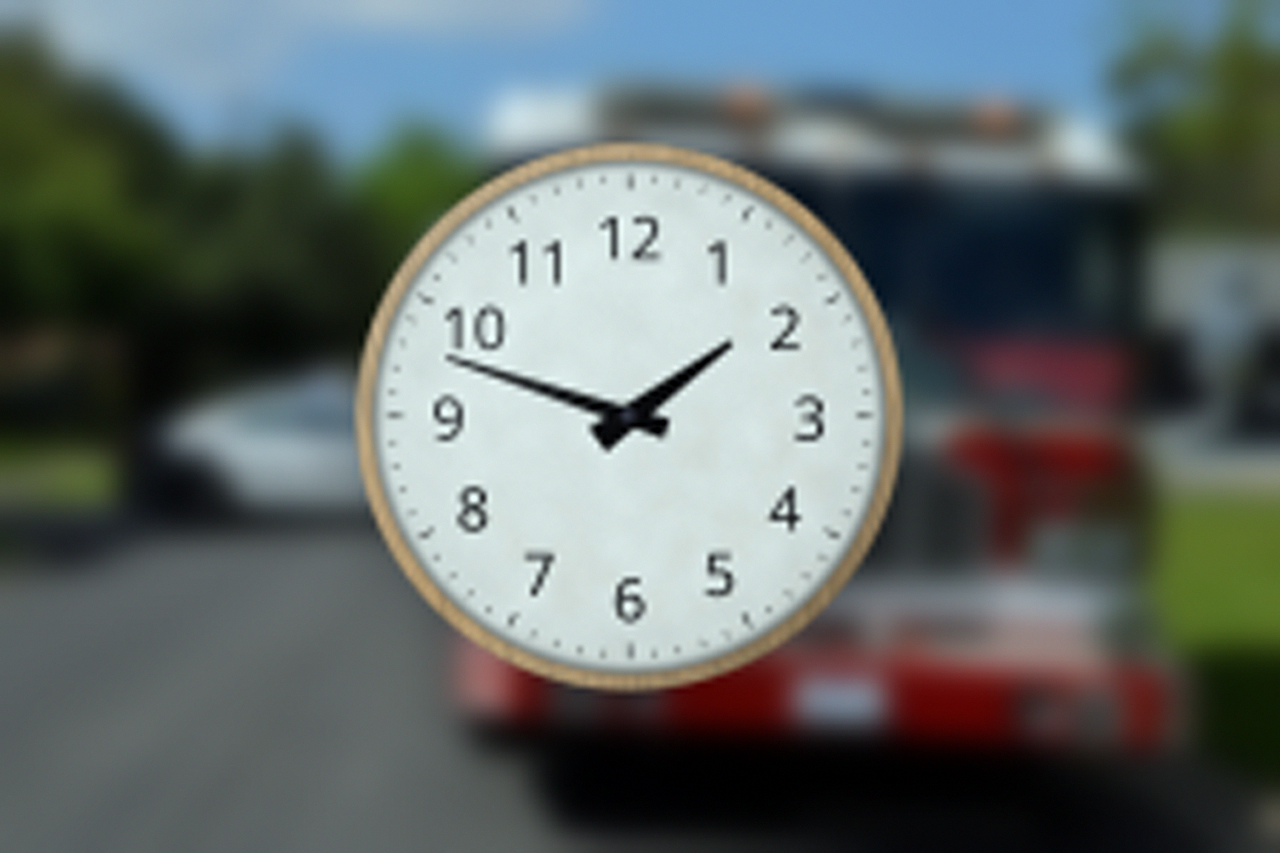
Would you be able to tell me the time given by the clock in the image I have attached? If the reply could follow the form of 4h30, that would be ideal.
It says 1h48
